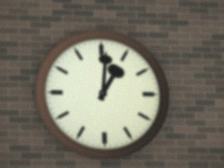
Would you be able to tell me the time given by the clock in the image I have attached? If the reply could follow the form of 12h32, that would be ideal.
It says 1h01
